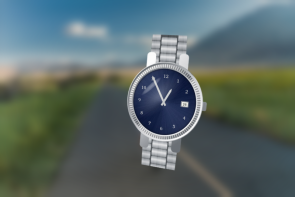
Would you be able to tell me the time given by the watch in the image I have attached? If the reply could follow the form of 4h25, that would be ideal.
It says 12h55
